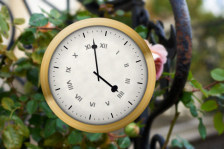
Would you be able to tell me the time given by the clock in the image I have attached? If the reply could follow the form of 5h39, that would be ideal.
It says 3h57
